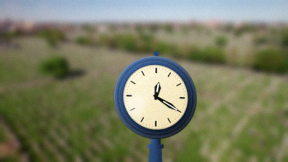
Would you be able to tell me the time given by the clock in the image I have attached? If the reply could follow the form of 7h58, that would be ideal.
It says 12h20
